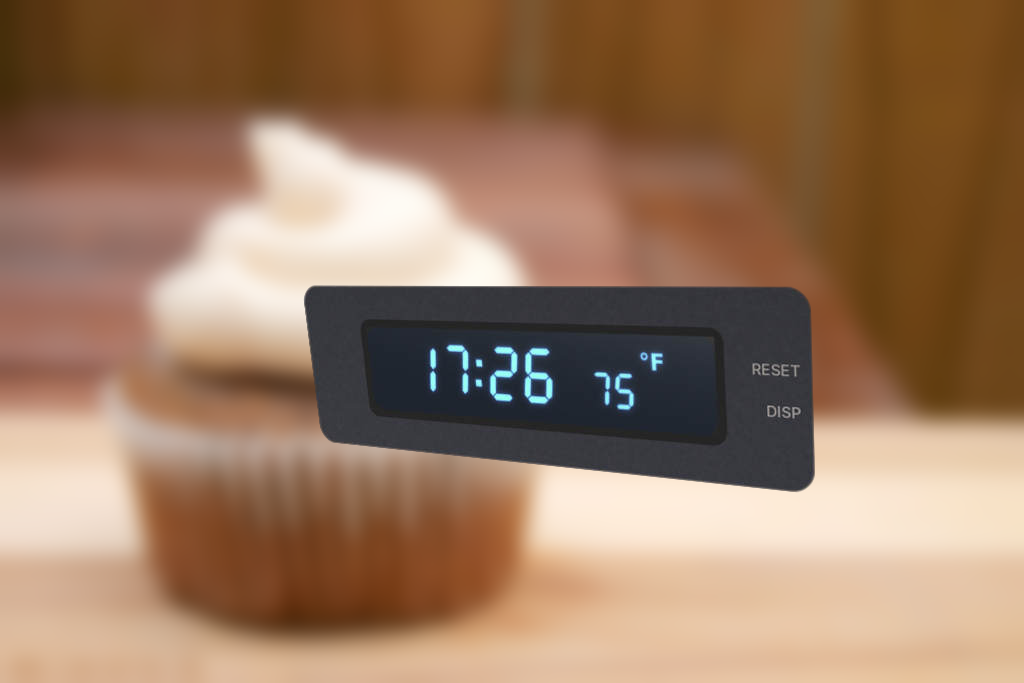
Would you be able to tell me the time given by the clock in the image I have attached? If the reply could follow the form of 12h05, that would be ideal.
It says 17h26
